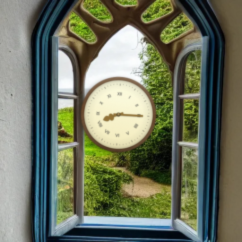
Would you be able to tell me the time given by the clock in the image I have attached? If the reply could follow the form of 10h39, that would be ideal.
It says 8h15
